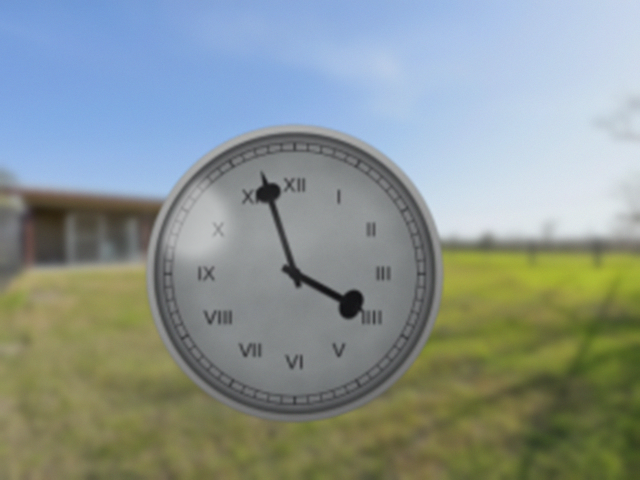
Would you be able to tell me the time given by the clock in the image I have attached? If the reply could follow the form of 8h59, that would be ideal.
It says 3h57
